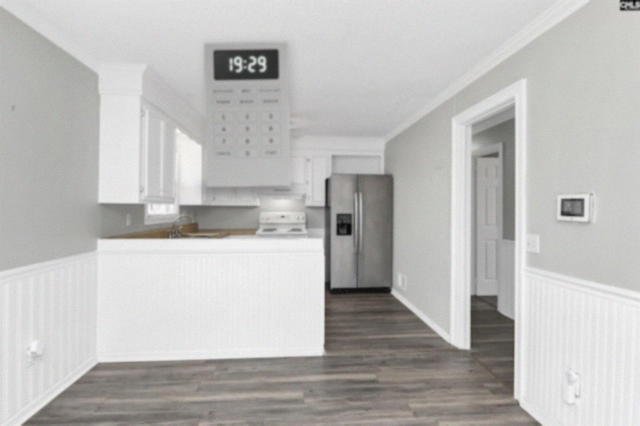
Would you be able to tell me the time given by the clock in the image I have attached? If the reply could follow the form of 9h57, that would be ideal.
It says 19h29
